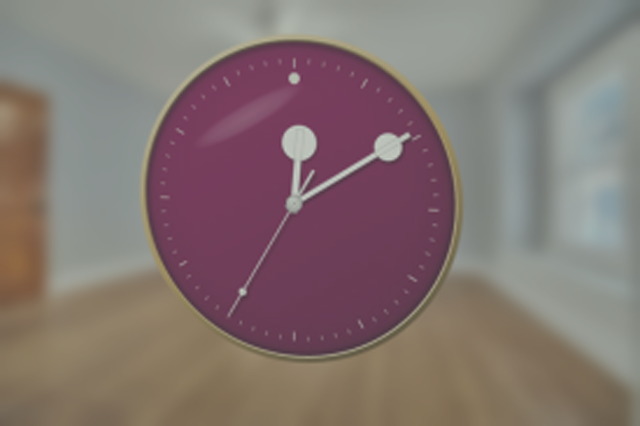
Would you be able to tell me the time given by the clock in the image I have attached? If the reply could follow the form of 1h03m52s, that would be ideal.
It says 12h09m35s
